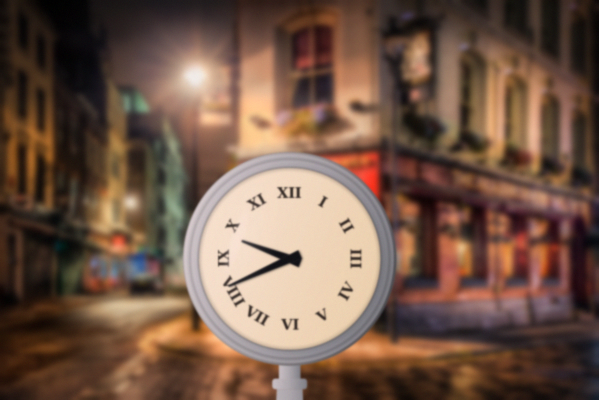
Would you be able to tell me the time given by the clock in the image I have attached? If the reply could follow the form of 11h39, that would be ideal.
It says 9h41
